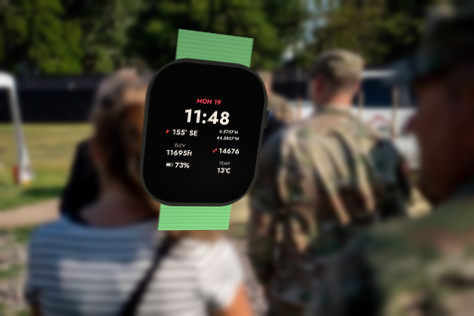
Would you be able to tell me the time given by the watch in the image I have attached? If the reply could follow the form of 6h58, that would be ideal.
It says 11h48
